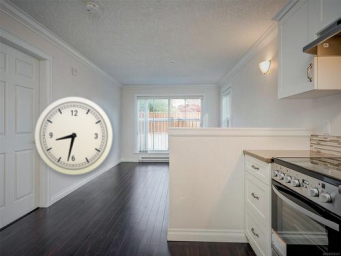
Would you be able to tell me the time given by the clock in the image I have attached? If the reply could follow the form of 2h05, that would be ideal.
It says 8h32
